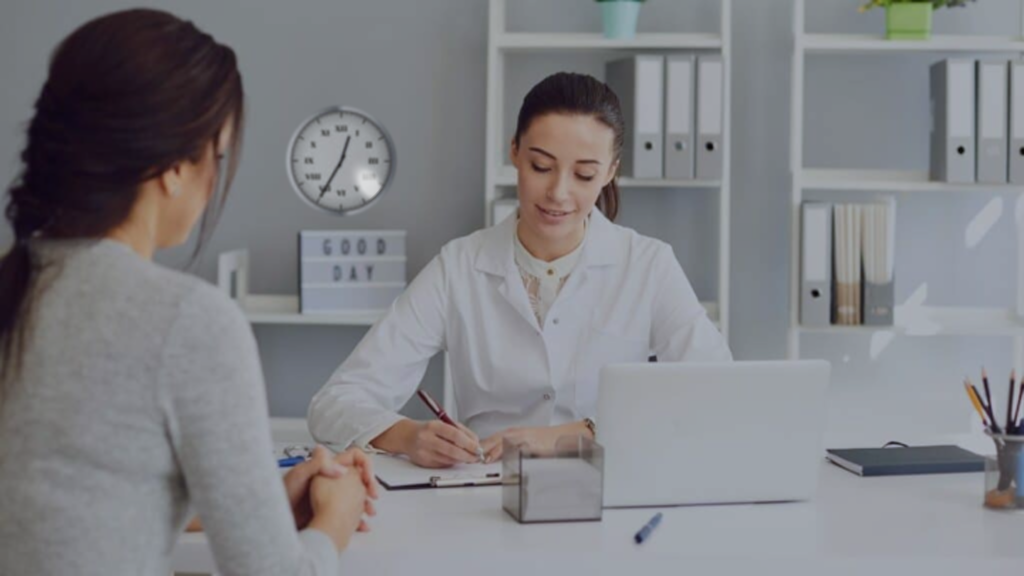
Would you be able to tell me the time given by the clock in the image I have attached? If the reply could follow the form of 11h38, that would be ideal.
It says 12h35
